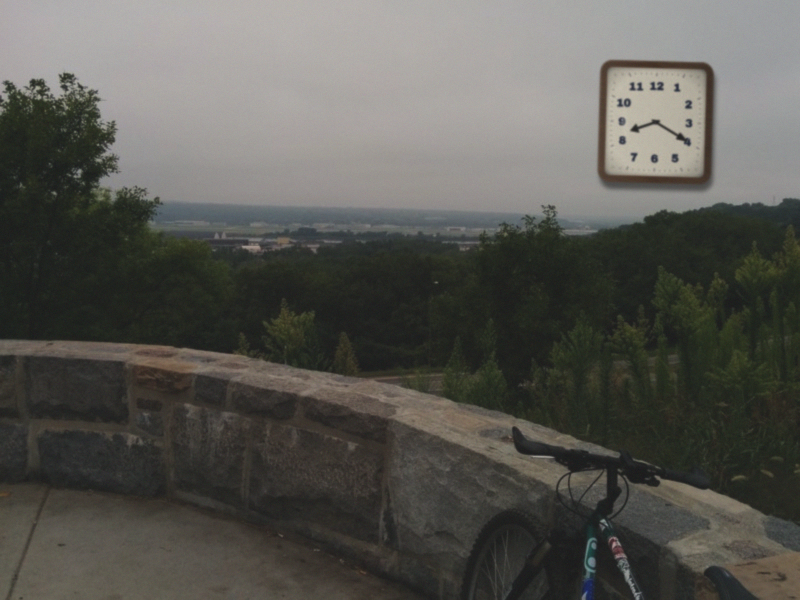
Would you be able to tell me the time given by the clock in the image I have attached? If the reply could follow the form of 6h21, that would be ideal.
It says 8h20
